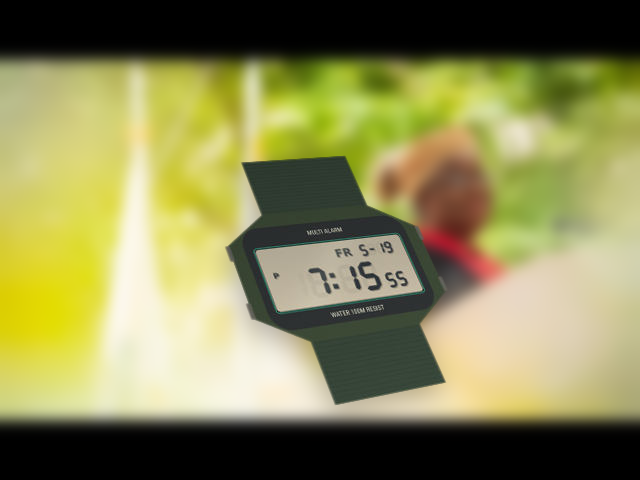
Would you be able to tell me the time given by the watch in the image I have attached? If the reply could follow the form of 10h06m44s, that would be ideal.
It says 7h15m55s
